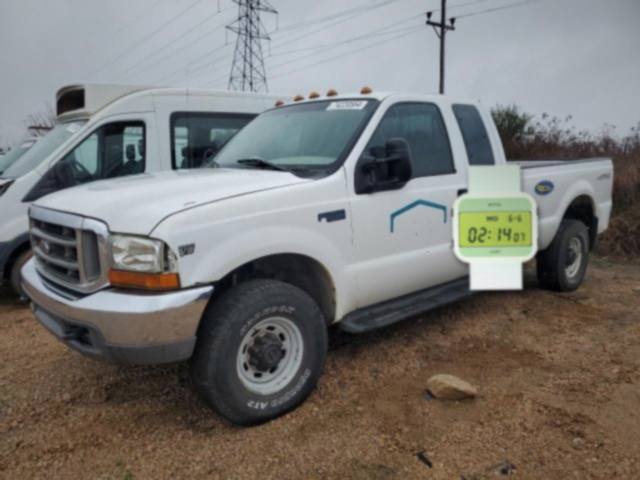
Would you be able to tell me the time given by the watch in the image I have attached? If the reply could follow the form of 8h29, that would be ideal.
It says 2h14
